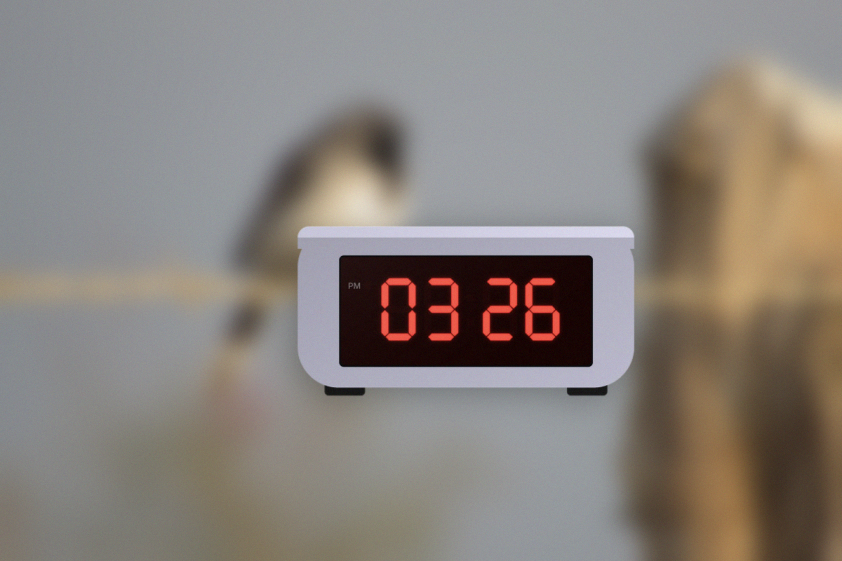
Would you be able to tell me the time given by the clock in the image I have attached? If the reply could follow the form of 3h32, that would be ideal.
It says 3h26
